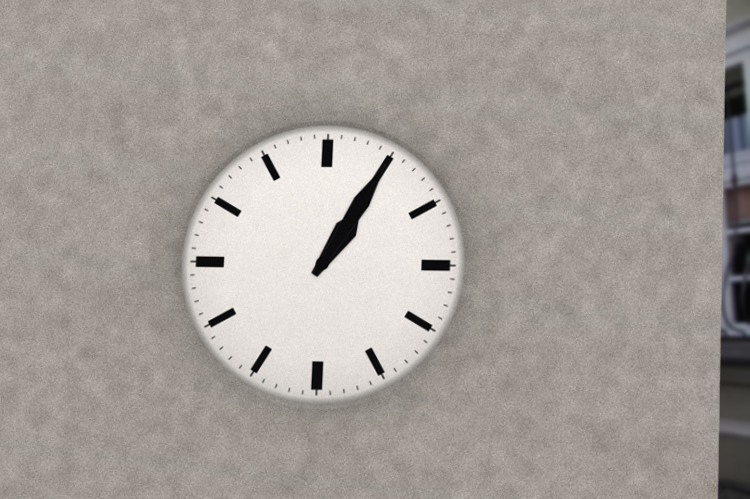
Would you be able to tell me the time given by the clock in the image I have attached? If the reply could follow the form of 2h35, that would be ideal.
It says 1h05
